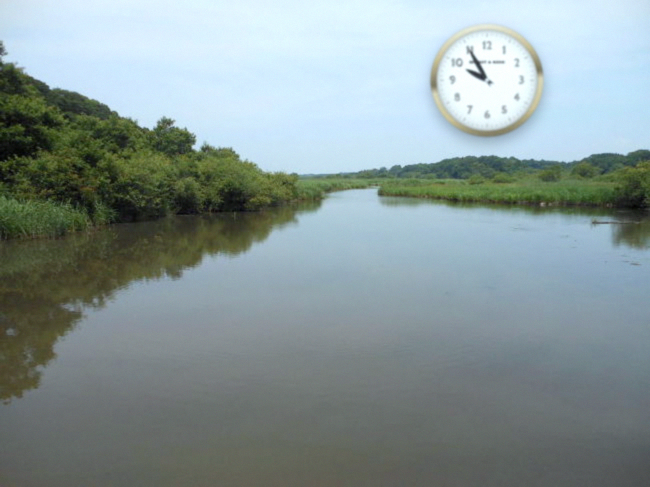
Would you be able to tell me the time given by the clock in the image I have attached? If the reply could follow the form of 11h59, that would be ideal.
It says 9h55
